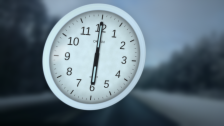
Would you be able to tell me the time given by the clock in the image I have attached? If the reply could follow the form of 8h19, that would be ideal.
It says 6h00
